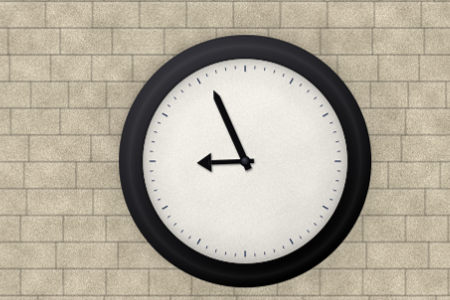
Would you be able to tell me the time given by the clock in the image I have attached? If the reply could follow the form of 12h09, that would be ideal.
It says 8h56
